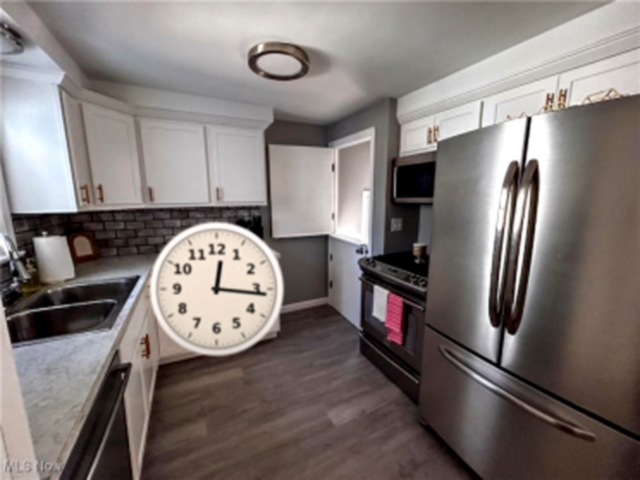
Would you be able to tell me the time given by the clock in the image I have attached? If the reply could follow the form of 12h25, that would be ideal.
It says 12h16
